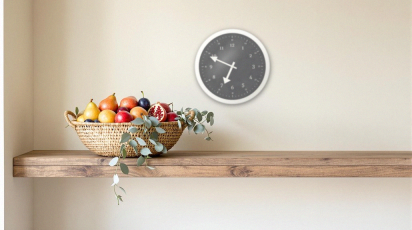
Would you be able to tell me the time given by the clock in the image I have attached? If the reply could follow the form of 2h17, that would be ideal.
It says 6h49
